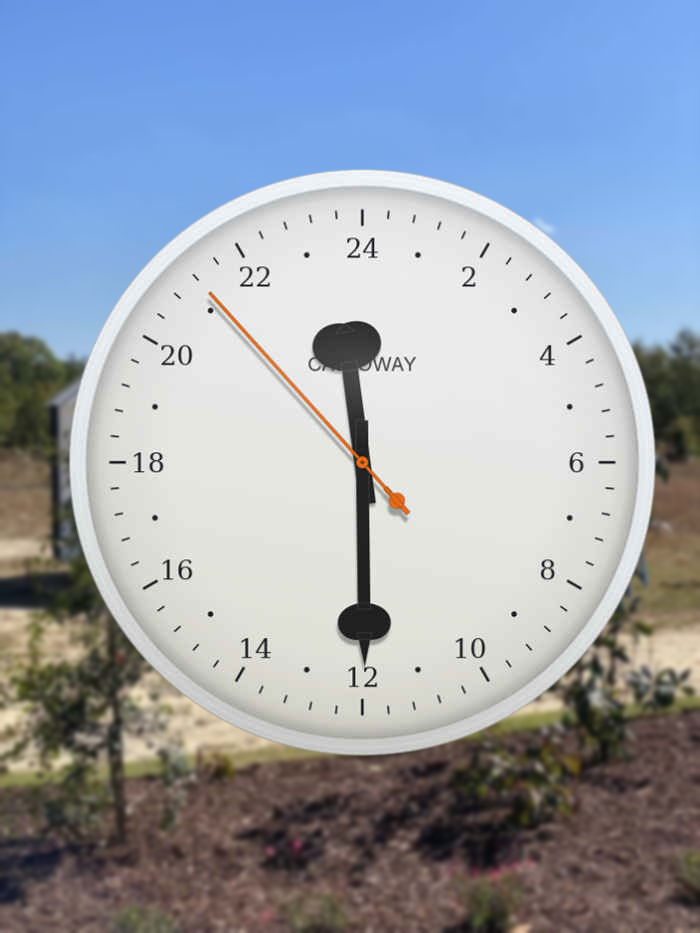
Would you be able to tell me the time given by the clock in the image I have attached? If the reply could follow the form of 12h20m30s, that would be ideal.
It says 23h29m53s
